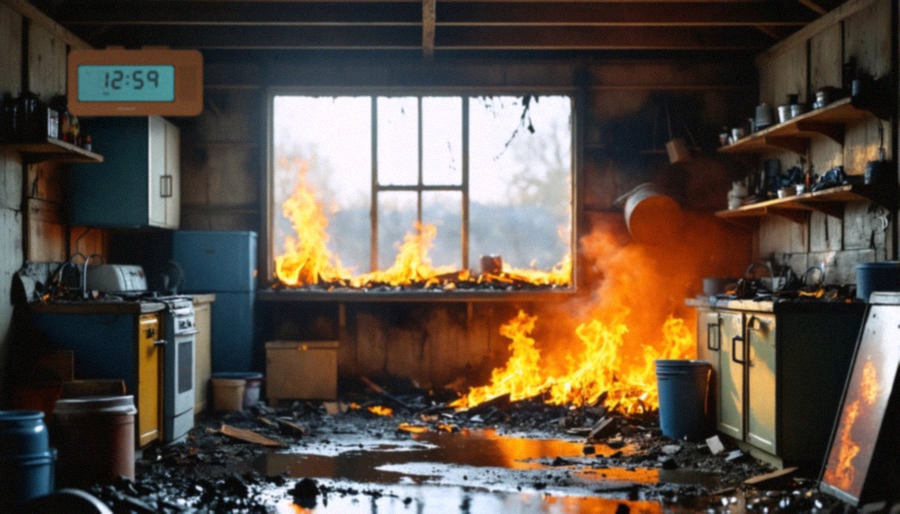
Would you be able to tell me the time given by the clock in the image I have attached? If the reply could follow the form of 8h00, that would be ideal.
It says 12h59
